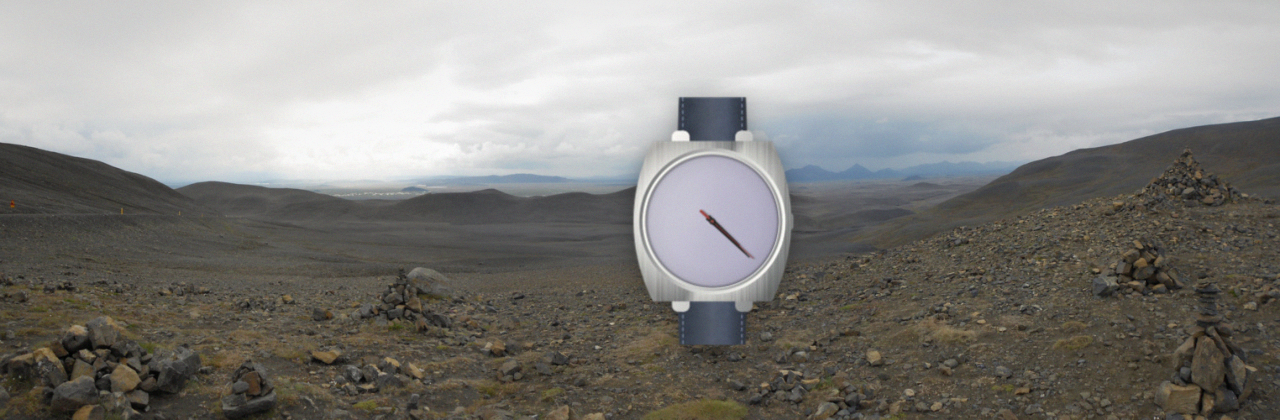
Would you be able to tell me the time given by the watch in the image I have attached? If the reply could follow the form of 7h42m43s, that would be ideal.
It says 4h22m22s
